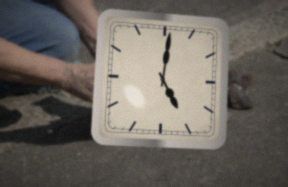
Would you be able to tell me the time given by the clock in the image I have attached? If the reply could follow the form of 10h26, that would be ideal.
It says 5h01
